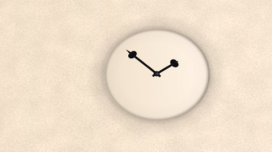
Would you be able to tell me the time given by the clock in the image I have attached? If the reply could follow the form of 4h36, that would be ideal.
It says 1h52
